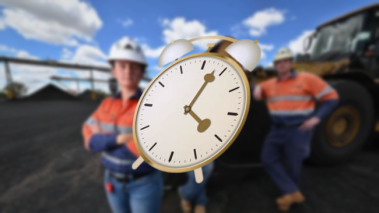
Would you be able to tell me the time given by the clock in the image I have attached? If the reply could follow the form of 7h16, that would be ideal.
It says 4h03
